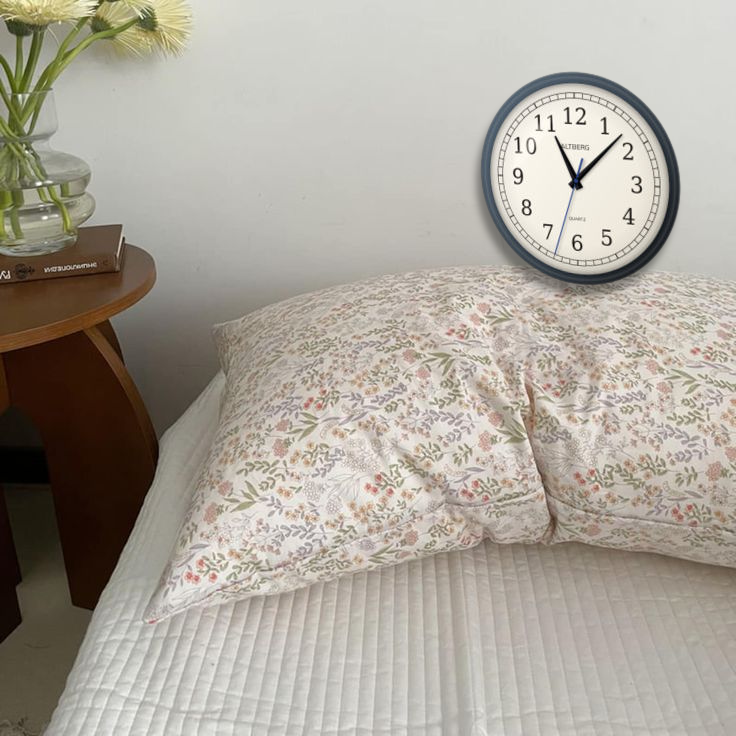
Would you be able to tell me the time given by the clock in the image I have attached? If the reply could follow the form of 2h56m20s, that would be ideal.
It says 11h07m33s
